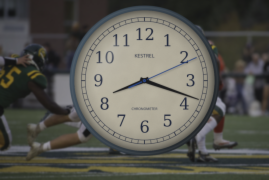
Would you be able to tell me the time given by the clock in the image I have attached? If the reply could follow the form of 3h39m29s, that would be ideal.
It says 8h18m11s
